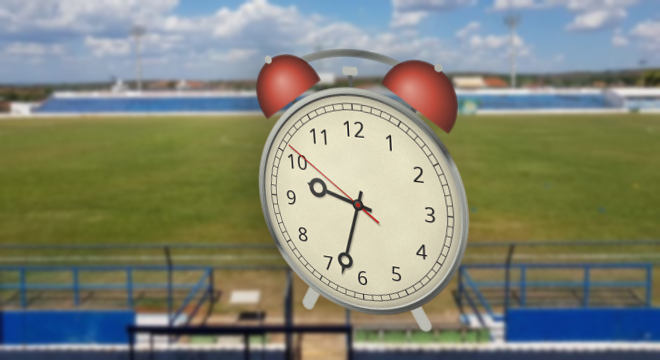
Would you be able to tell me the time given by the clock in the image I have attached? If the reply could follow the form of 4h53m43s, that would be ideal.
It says 9h32m51s
